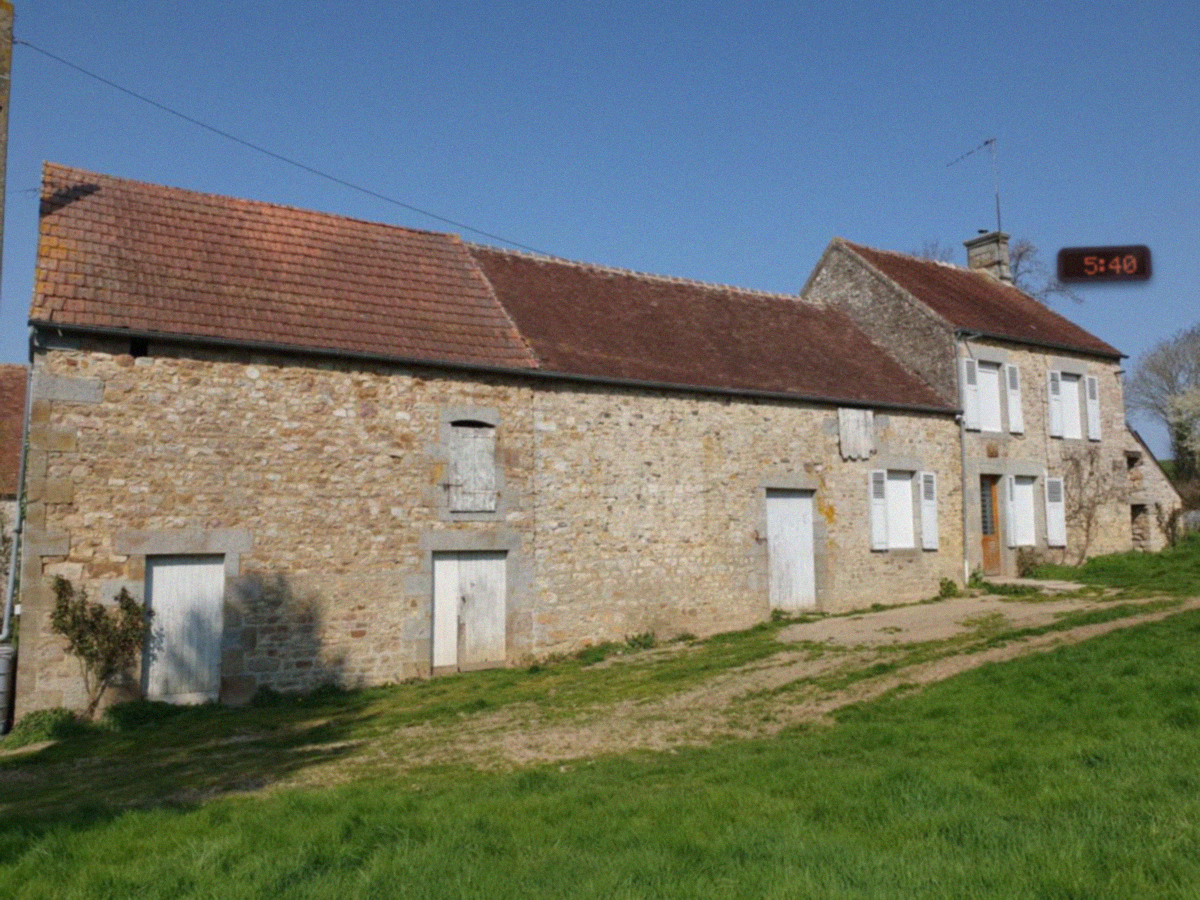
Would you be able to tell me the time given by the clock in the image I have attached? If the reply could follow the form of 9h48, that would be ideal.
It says 5h40
